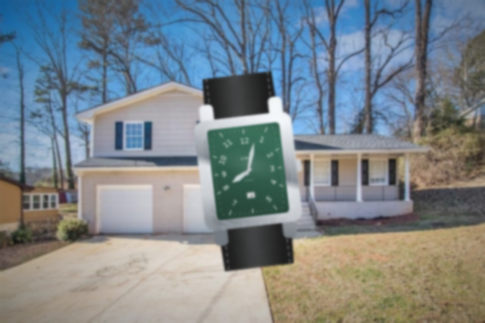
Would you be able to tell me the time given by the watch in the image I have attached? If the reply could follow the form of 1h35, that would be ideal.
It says 8h03
